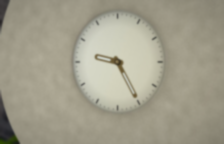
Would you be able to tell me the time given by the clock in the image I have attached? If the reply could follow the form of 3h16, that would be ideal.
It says 9h25
